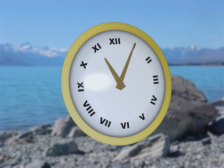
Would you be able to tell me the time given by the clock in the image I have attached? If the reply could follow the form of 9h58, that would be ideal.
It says 11h05
